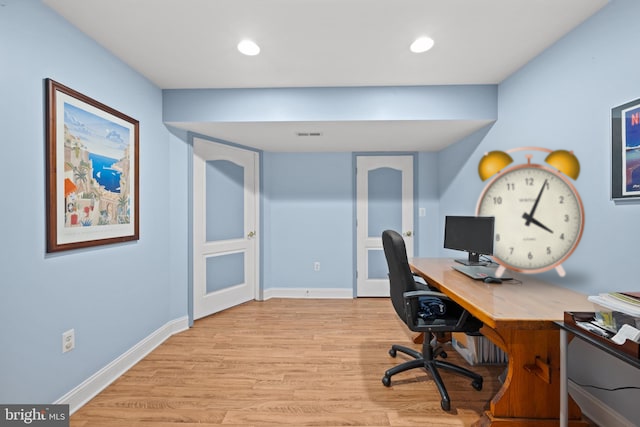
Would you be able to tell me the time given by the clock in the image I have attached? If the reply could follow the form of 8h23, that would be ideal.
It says 4h04
